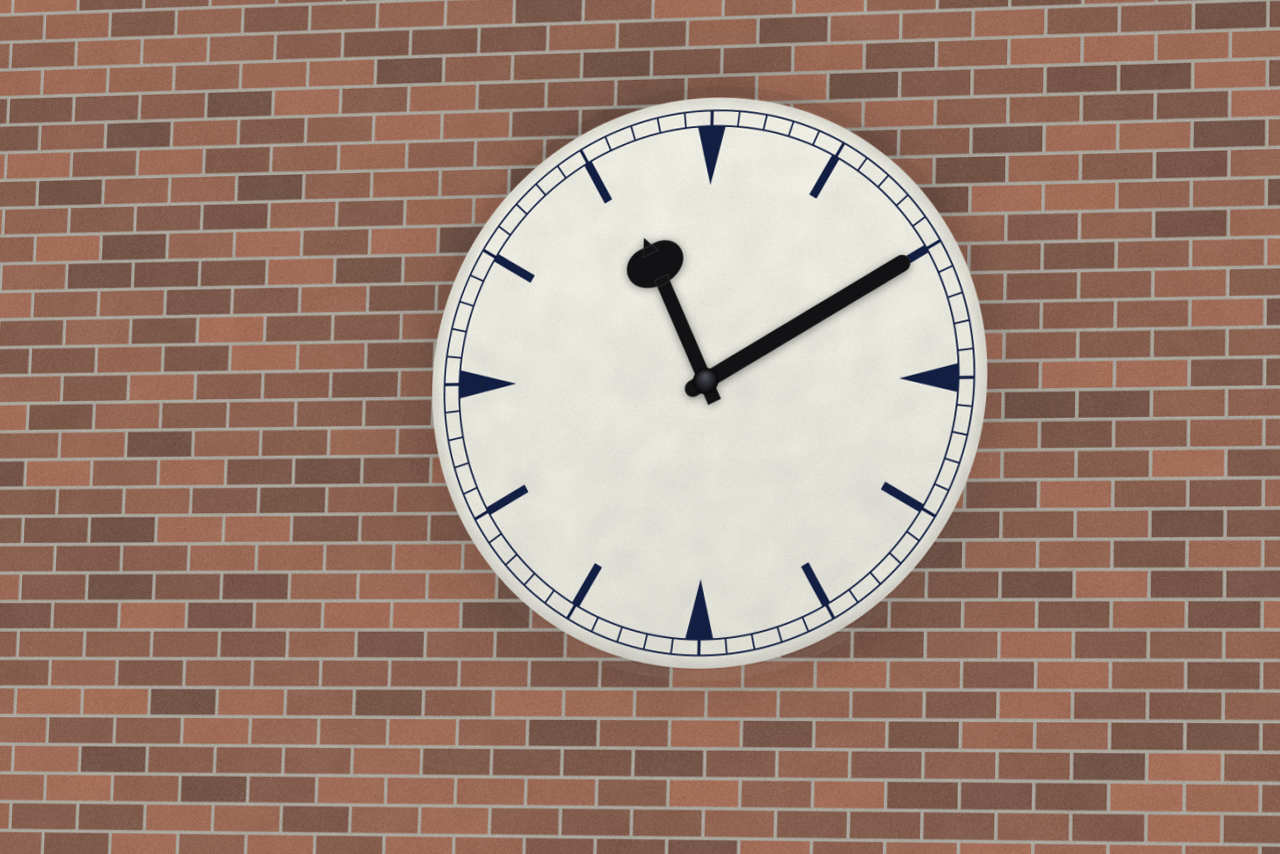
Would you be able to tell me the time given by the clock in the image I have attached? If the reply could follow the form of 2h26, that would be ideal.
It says 11h10
